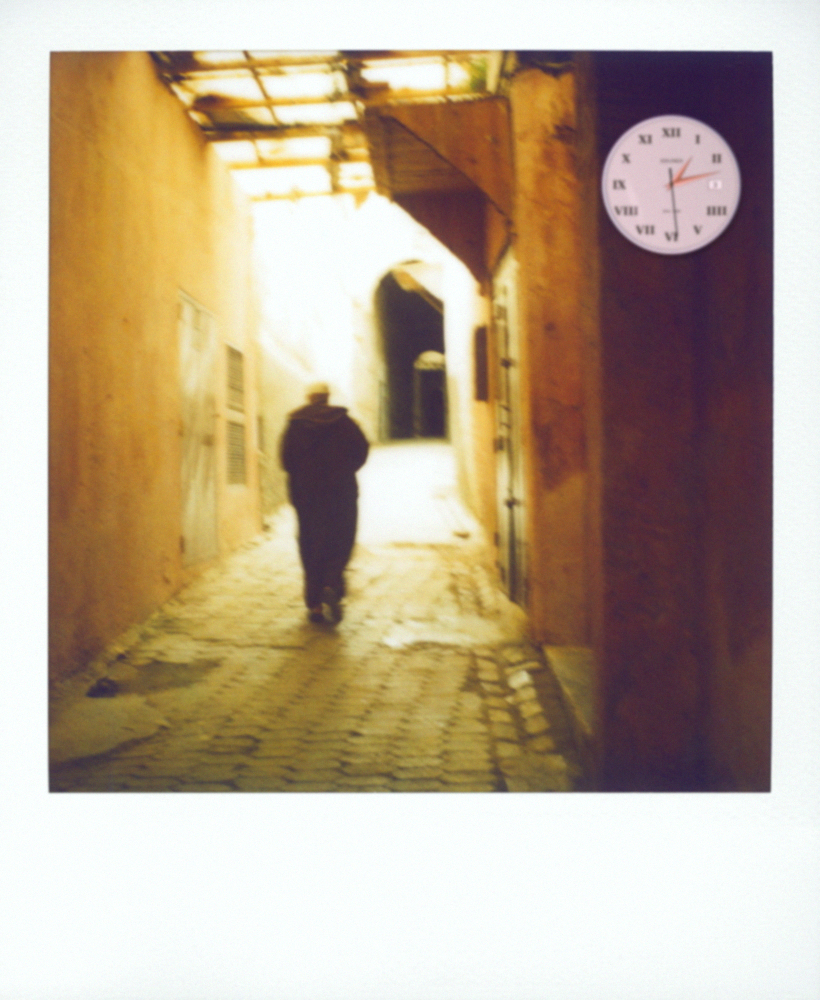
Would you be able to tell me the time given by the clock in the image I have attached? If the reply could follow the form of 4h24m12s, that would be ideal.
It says 1h12m29s
